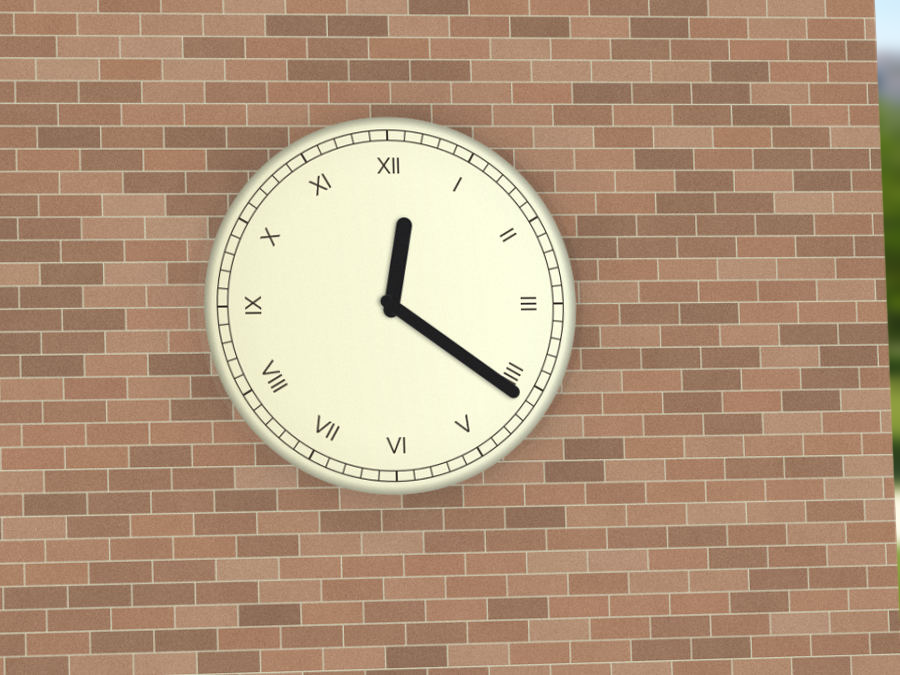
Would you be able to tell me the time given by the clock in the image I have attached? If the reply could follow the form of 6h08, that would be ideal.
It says 12h21
